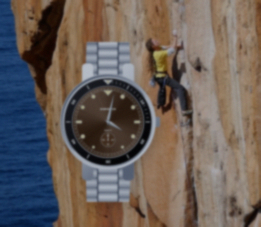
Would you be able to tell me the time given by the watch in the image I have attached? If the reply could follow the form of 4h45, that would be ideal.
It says 4h02
